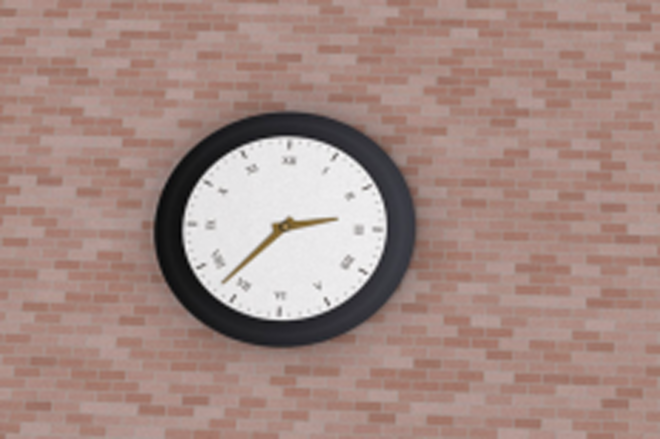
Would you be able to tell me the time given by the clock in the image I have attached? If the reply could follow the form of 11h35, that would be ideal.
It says 2h37
